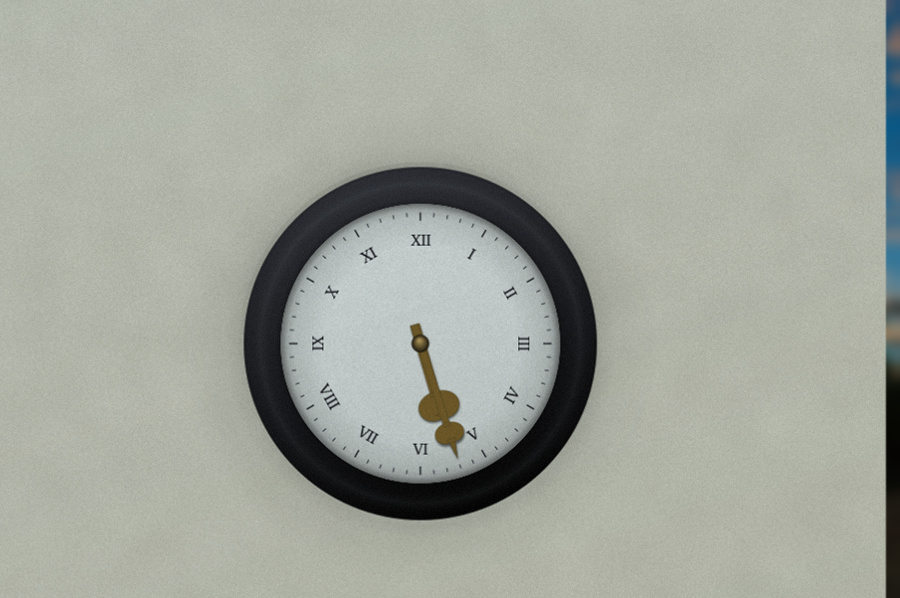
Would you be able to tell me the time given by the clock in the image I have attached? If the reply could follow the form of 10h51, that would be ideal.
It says 5h27
